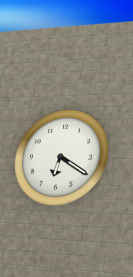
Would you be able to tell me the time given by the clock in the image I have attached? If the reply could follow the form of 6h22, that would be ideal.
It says 6h20
